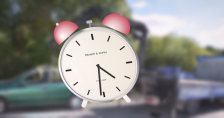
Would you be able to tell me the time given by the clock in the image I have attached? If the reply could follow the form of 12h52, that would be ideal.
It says 4h31
